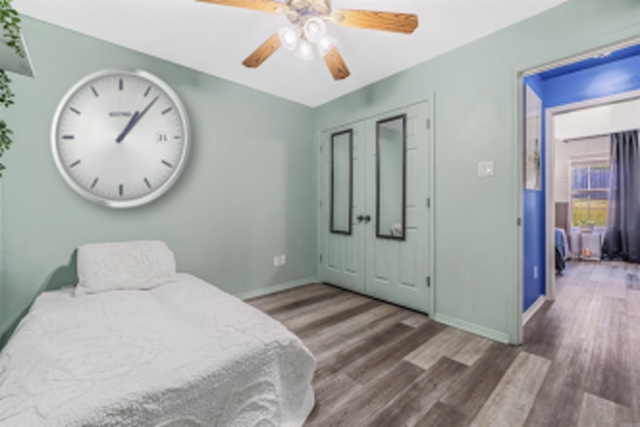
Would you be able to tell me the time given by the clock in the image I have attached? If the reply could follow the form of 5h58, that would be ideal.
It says 1h07
